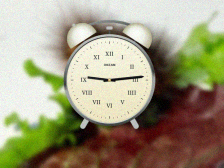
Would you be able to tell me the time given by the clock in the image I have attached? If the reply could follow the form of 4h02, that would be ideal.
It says 9h14
